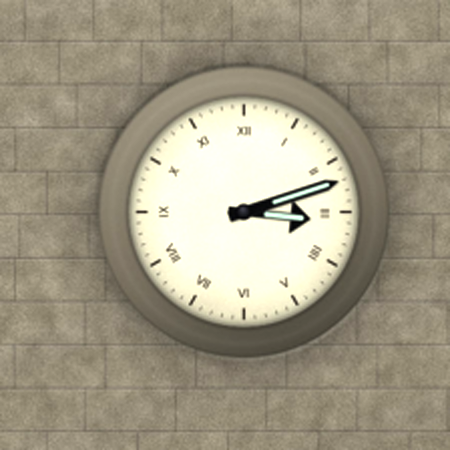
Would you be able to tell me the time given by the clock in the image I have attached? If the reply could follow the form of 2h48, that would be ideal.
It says 3h12
